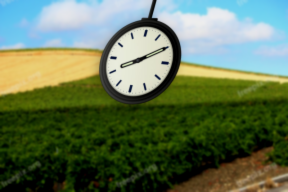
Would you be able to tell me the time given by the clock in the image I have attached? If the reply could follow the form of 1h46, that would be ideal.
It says 8h10
